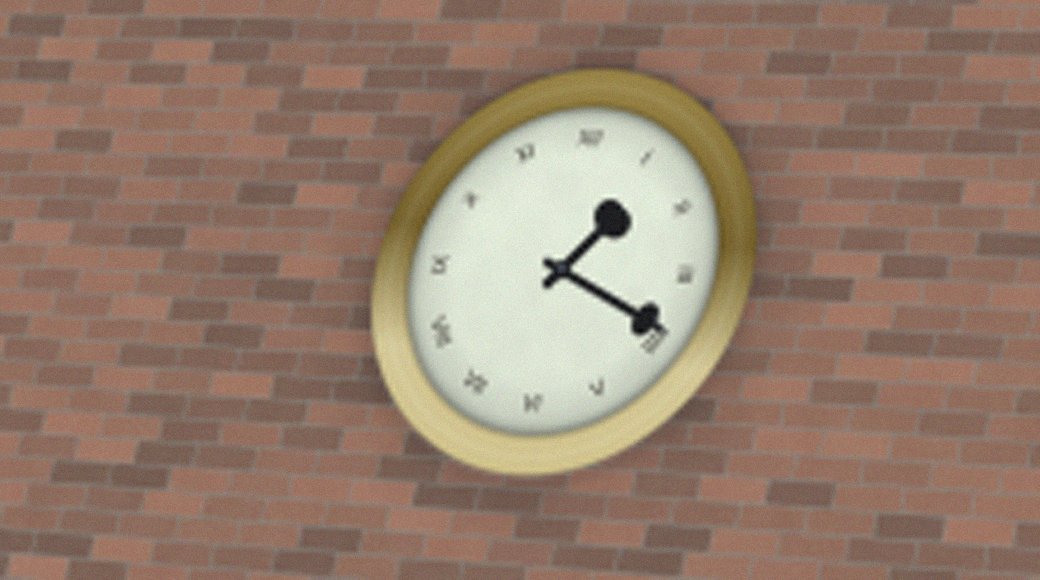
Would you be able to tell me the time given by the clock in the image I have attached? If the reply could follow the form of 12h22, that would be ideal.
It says 1h19
